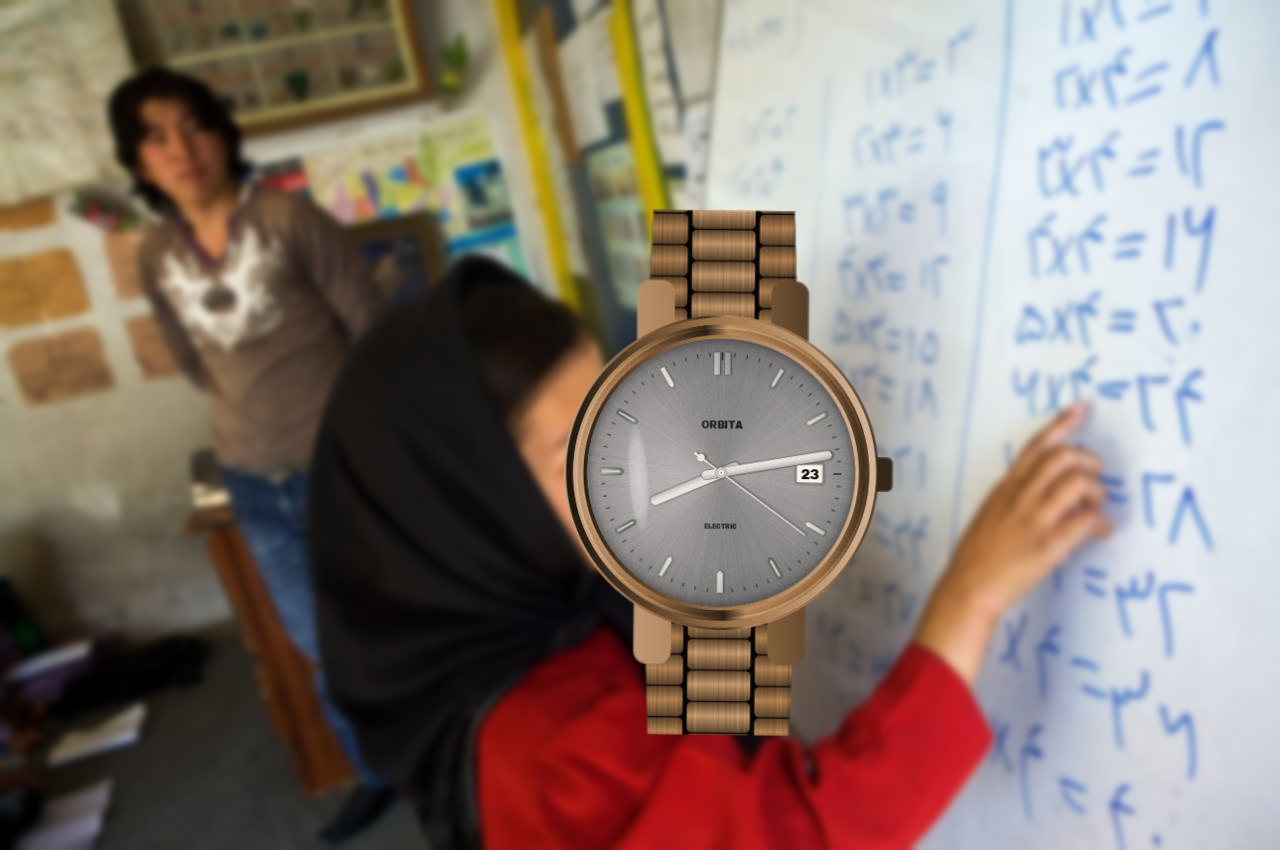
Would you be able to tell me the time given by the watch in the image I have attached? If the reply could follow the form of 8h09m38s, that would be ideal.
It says 8h13m21s
